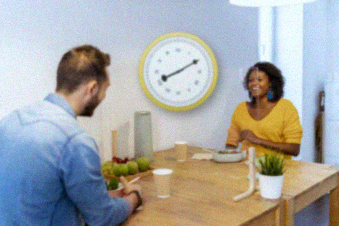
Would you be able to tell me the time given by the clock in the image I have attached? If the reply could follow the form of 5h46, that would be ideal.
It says 8h10
